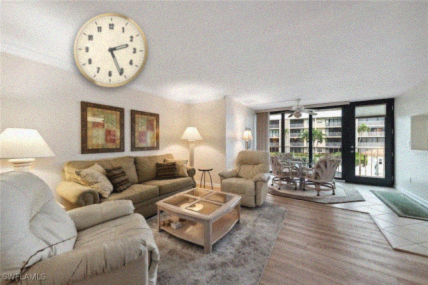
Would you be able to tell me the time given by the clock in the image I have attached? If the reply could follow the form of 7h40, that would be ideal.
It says 2h26
